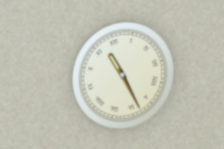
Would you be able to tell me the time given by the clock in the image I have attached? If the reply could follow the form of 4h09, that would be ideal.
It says 11h28
